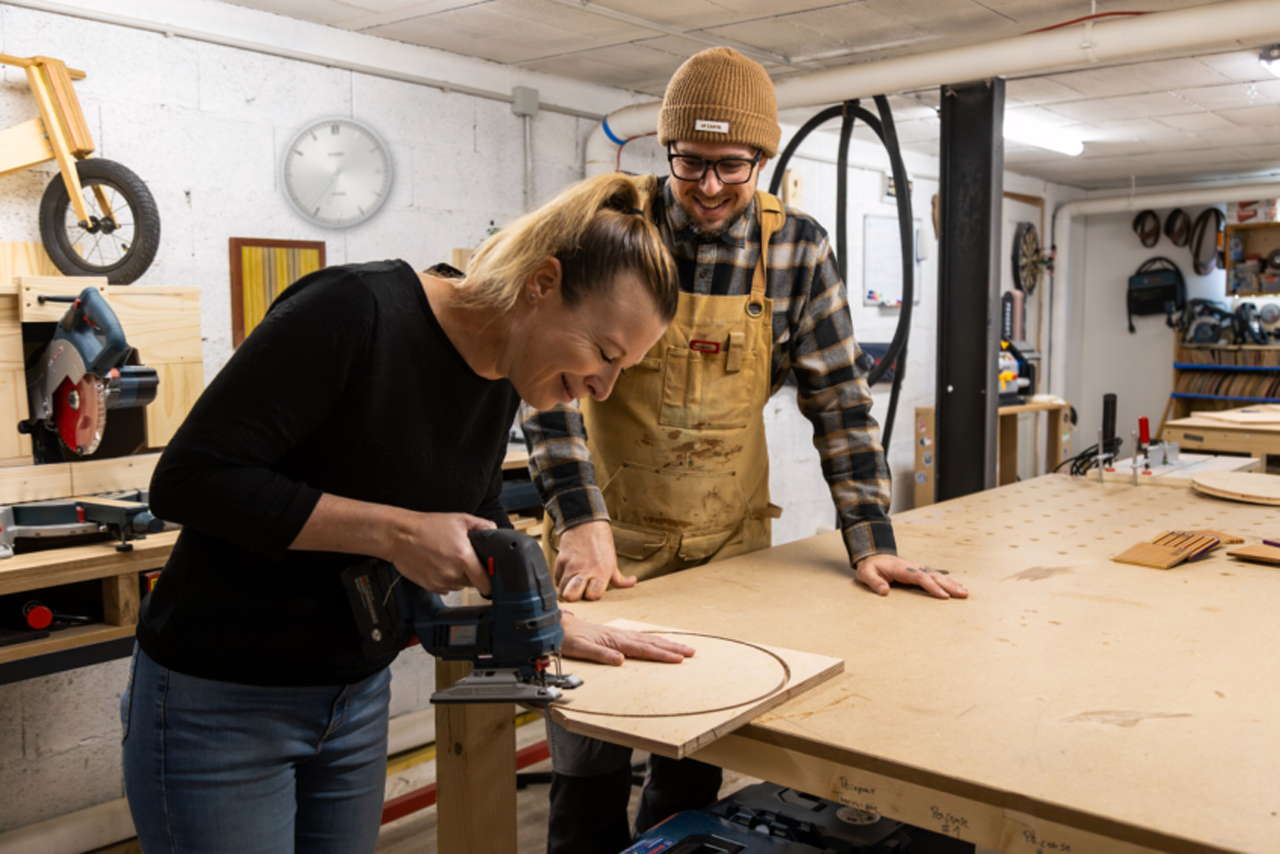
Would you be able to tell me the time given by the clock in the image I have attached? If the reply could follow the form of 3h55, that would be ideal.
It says 6h37
